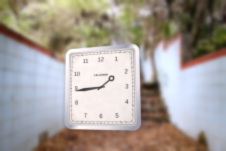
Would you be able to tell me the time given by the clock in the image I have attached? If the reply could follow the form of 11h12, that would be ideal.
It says 1h44
